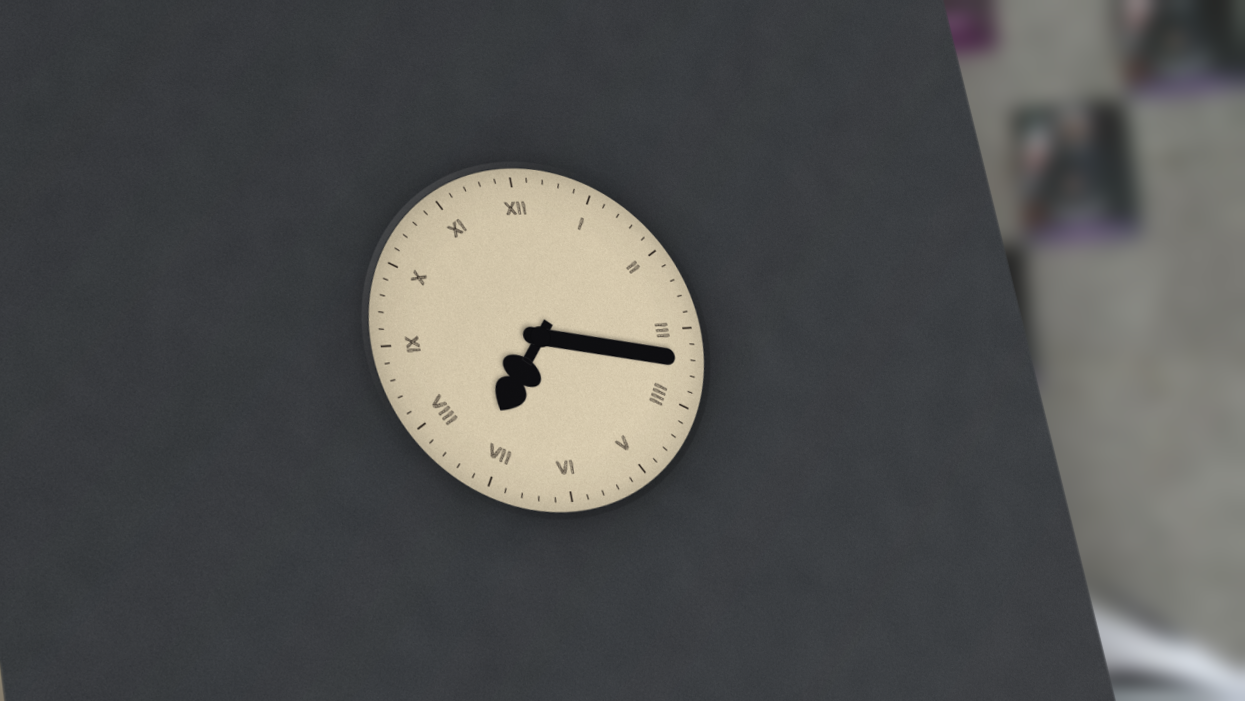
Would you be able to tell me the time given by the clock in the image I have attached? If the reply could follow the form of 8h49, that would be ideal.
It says 7h17
